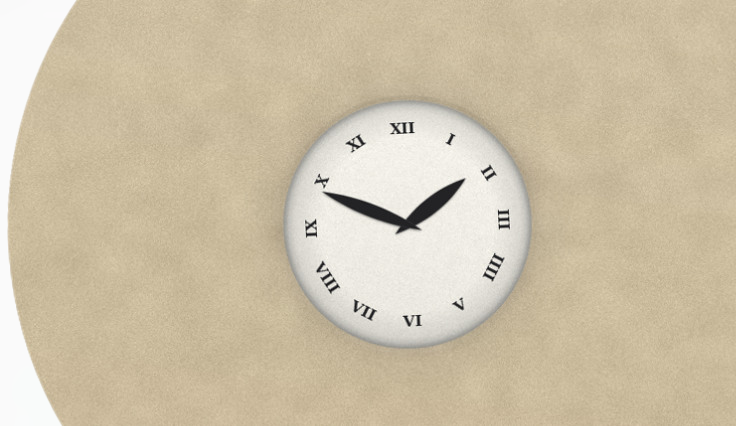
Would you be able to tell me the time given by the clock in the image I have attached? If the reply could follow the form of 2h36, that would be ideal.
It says 1h49
